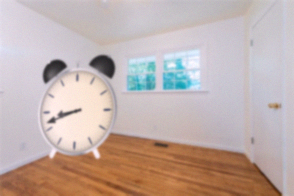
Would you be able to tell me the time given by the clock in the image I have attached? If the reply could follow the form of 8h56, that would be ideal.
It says 8h42
